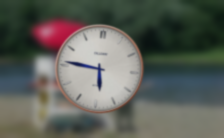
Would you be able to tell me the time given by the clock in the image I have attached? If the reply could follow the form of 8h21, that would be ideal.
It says 5h46
